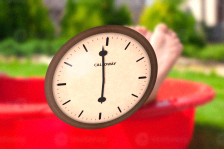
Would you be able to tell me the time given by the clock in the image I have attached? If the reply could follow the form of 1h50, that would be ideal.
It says 5h59
